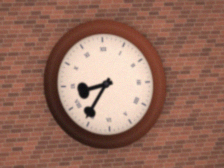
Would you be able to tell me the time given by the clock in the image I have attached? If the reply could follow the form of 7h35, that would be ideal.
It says 8h36
